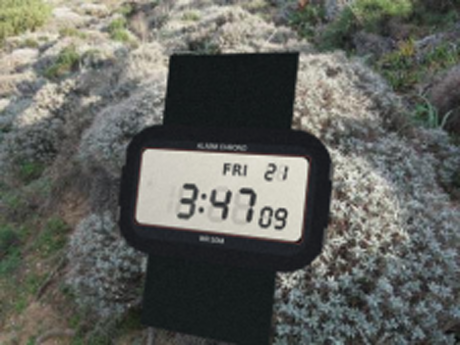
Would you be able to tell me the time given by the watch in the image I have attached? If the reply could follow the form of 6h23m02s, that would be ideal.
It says 3h47m09s
